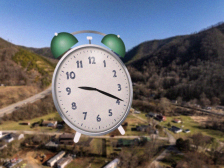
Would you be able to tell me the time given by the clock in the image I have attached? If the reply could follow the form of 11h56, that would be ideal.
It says 9h19
